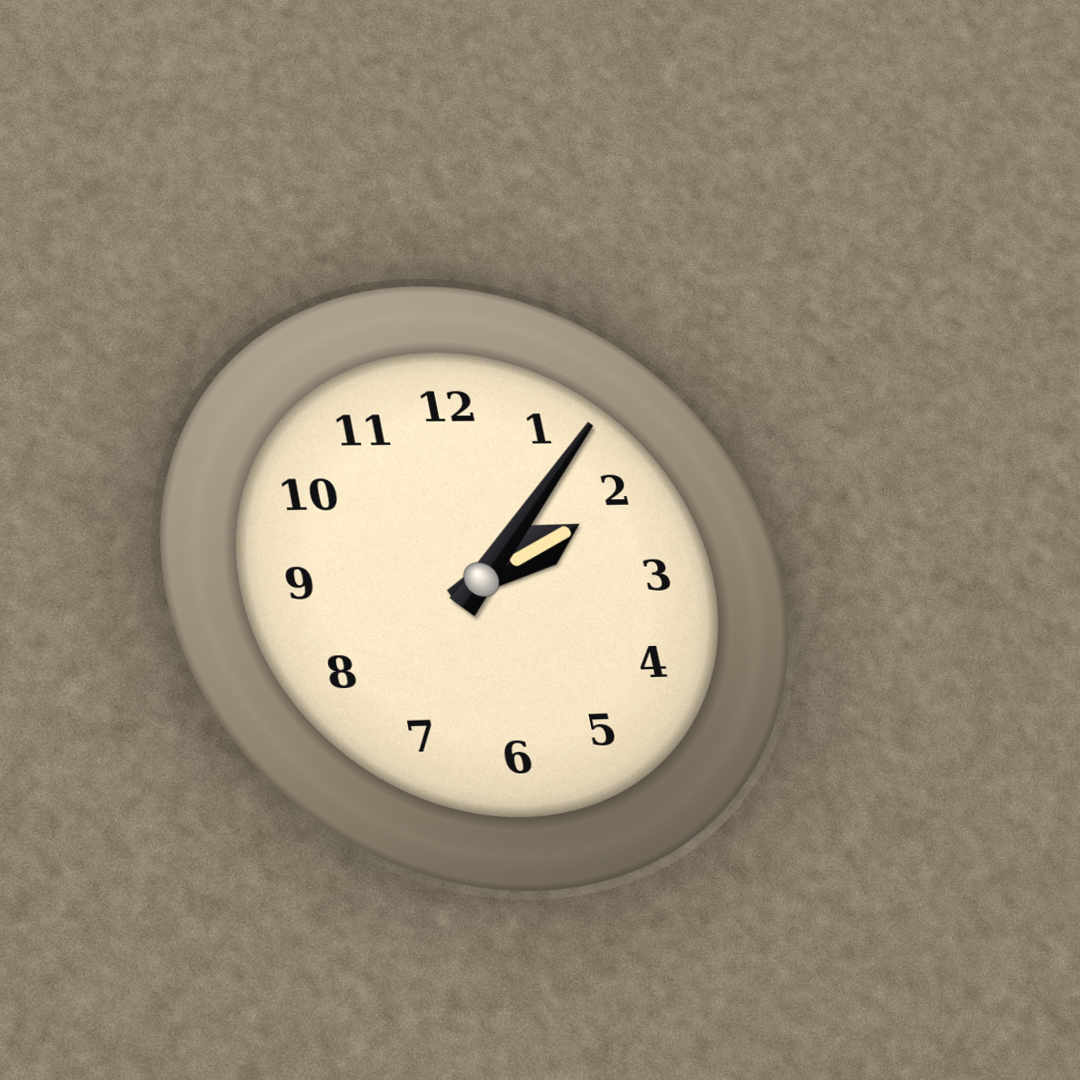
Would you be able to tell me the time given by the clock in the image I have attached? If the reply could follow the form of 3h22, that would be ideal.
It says 2h07
